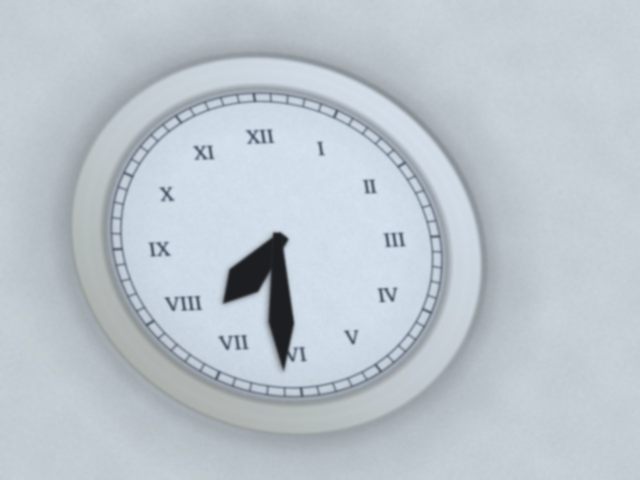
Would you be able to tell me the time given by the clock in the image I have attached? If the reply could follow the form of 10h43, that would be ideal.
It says 7h31
